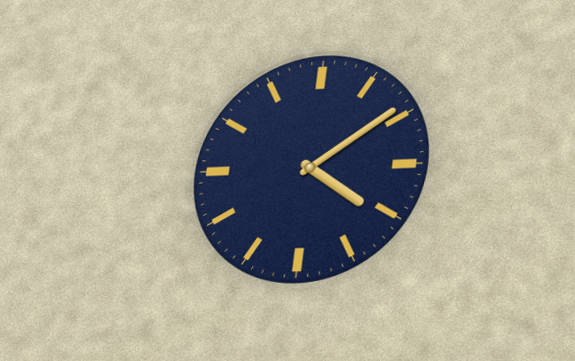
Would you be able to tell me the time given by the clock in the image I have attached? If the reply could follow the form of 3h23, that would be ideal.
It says 4h09
